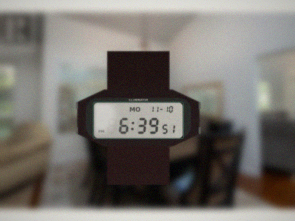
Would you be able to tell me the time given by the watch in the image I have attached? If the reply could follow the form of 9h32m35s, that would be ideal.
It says 6h39m51s
